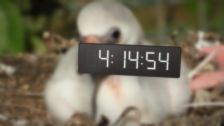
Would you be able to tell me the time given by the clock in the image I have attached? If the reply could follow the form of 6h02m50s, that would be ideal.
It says 4h14m54s
